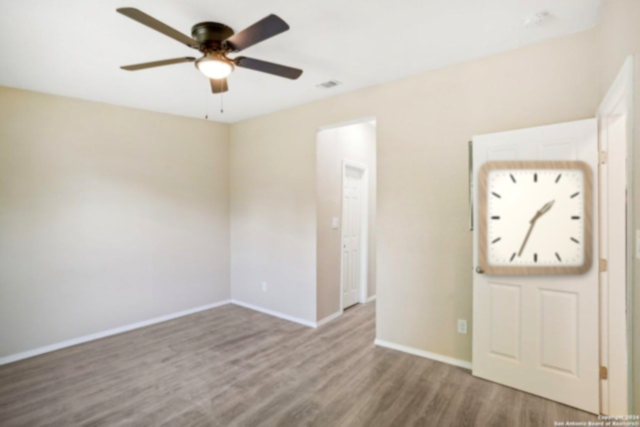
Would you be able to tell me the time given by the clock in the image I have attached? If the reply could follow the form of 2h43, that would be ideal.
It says 1h34
